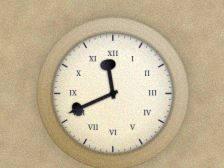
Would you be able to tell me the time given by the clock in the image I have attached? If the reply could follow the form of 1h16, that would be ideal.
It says 11h41
